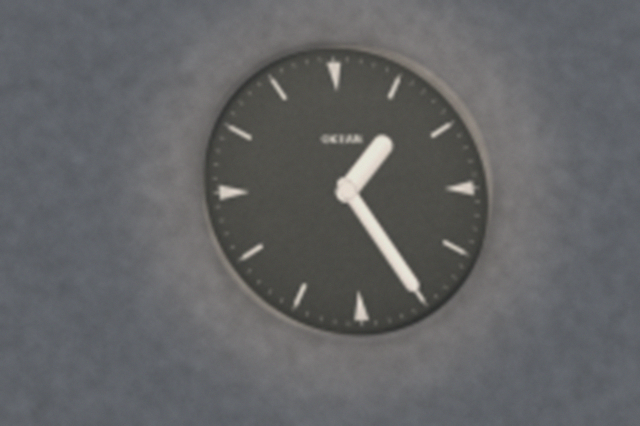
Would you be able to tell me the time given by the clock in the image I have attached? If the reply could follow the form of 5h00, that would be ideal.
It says 1h25
